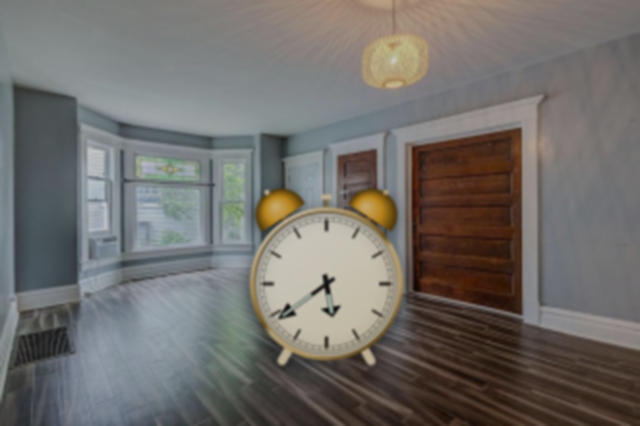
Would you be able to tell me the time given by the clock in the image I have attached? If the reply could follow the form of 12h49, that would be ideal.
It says 5h39
